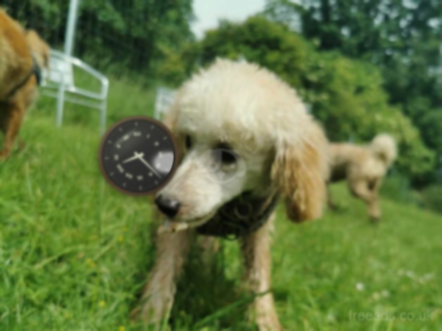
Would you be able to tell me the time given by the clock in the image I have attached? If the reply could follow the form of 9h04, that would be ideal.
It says 8h23
